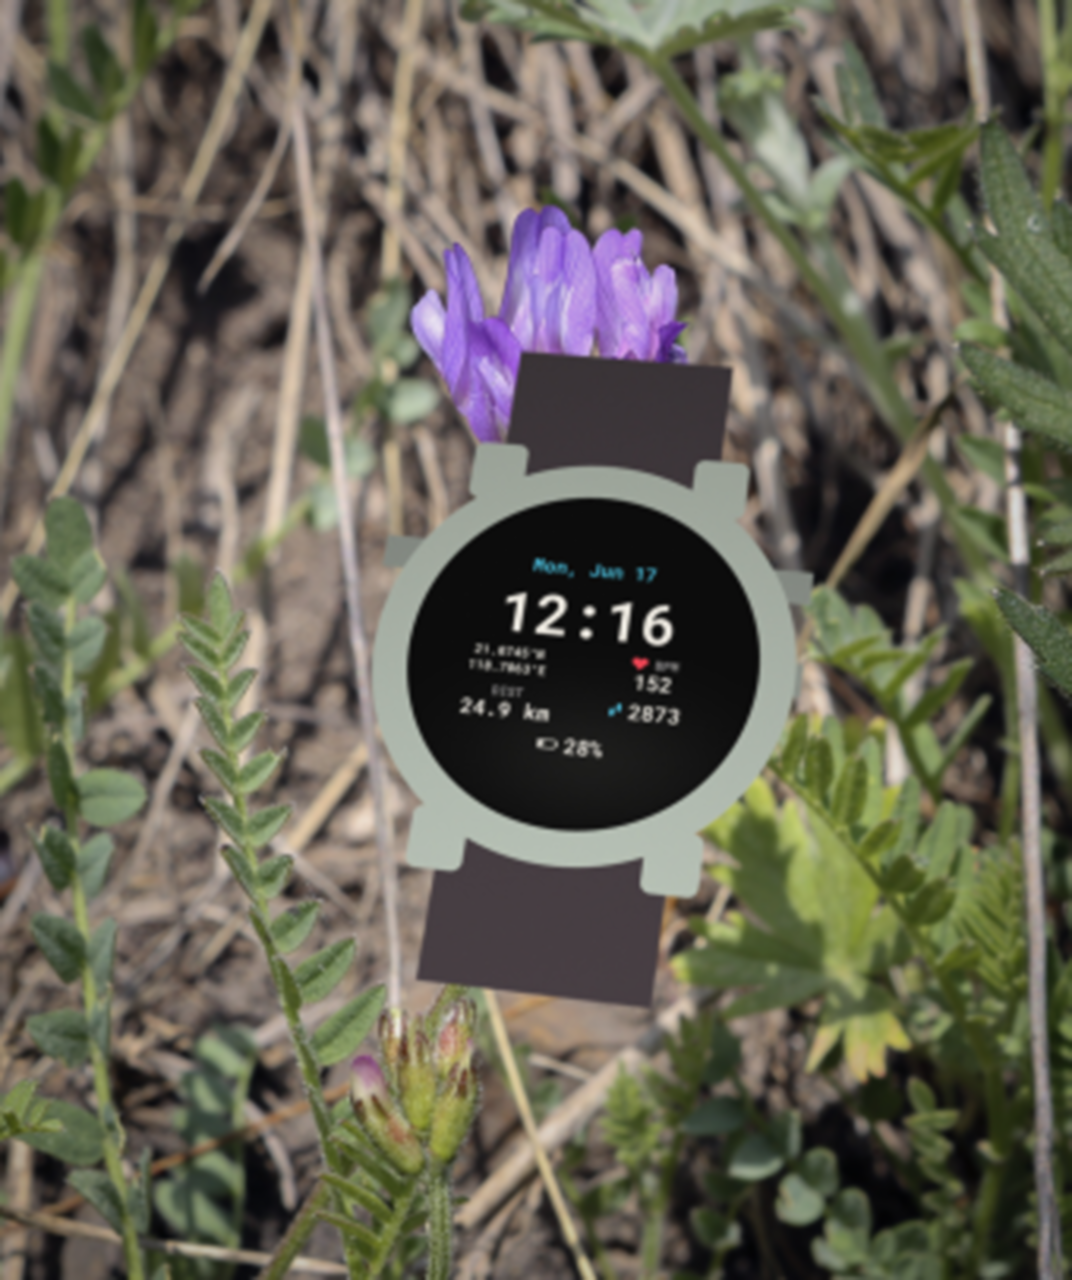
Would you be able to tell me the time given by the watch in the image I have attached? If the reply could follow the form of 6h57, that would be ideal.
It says 12h16
